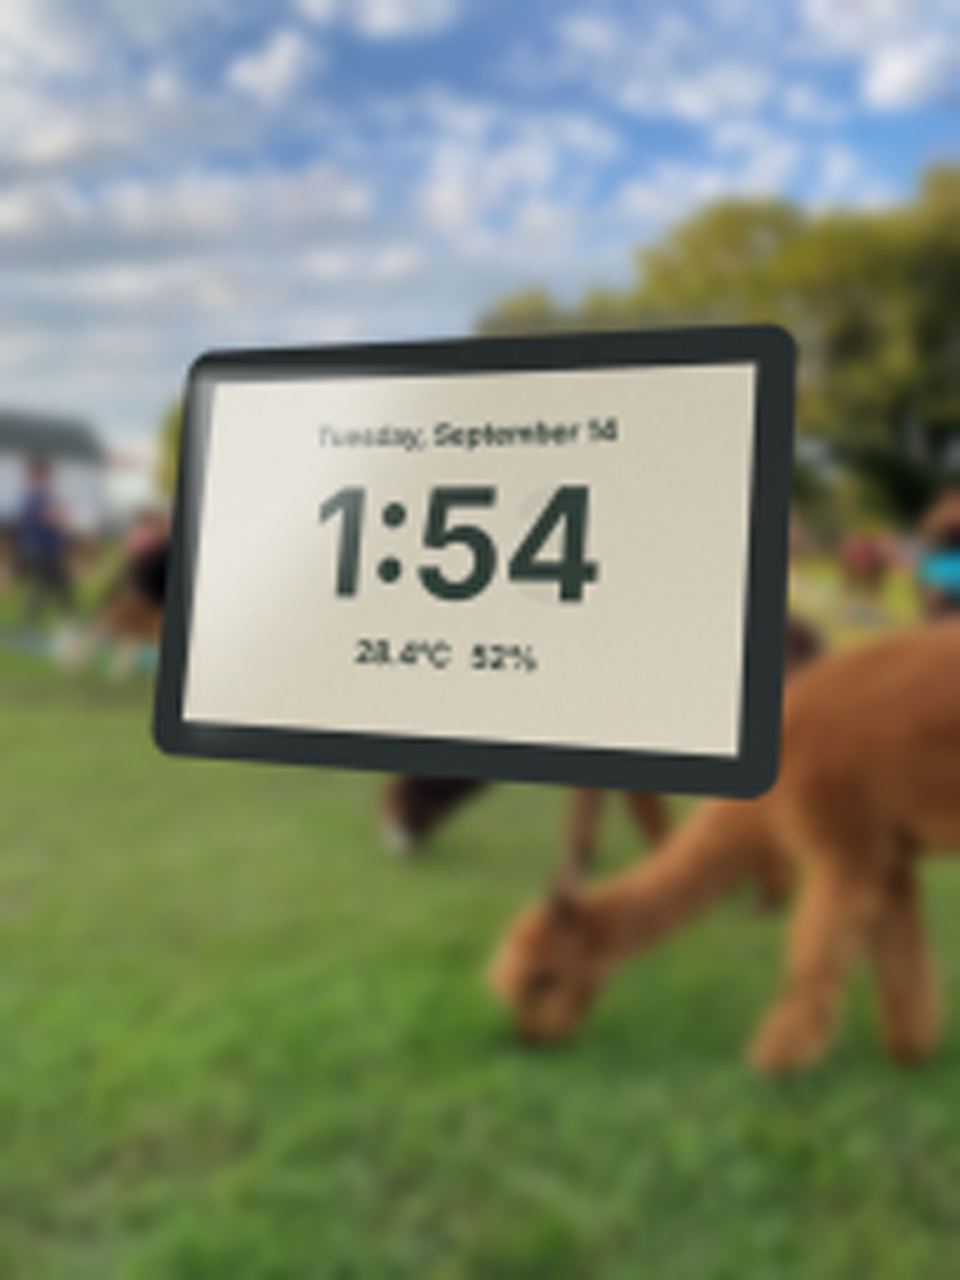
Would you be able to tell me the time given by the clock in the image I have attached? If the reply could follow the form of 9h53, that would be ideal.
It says 1h54
